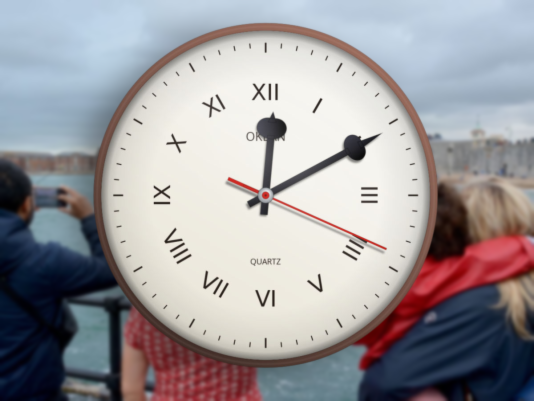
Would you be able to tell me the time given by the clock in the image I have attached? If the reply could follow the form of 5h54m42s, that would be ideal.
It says 12h10m19s
